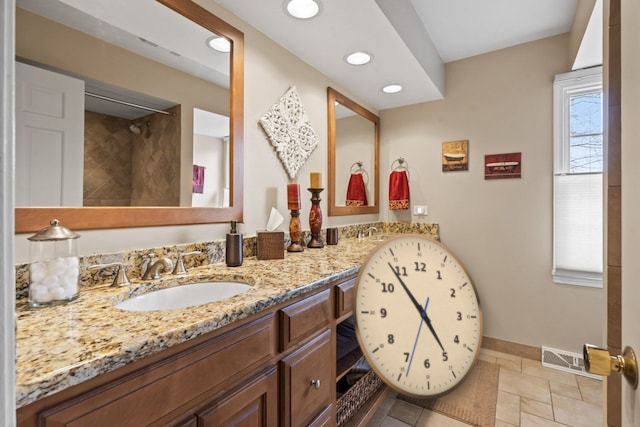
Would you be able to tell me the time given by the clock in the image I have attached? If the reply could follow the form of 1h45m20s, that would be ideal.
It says 4h53m34s
